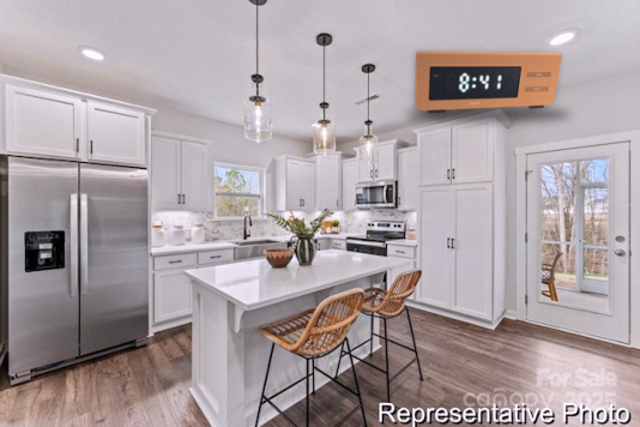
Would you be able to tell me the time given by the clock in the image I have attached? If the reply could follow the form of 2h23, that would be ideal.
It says 8h41
